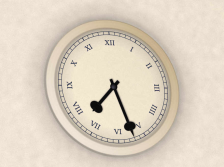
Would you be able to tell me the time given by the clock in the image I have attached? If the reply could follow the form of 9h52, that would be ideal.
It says 7h27
